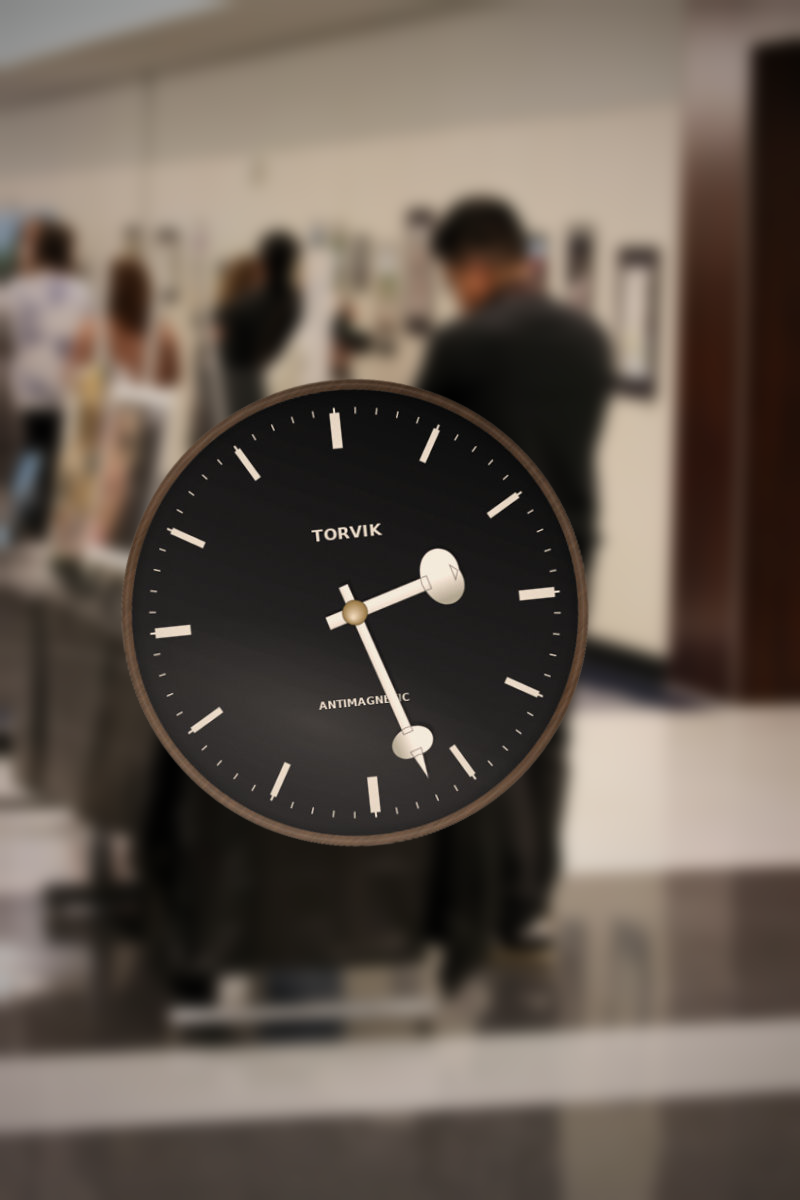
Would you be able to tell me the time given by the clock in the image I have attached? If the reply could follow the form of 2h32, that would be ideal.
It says 2h27
